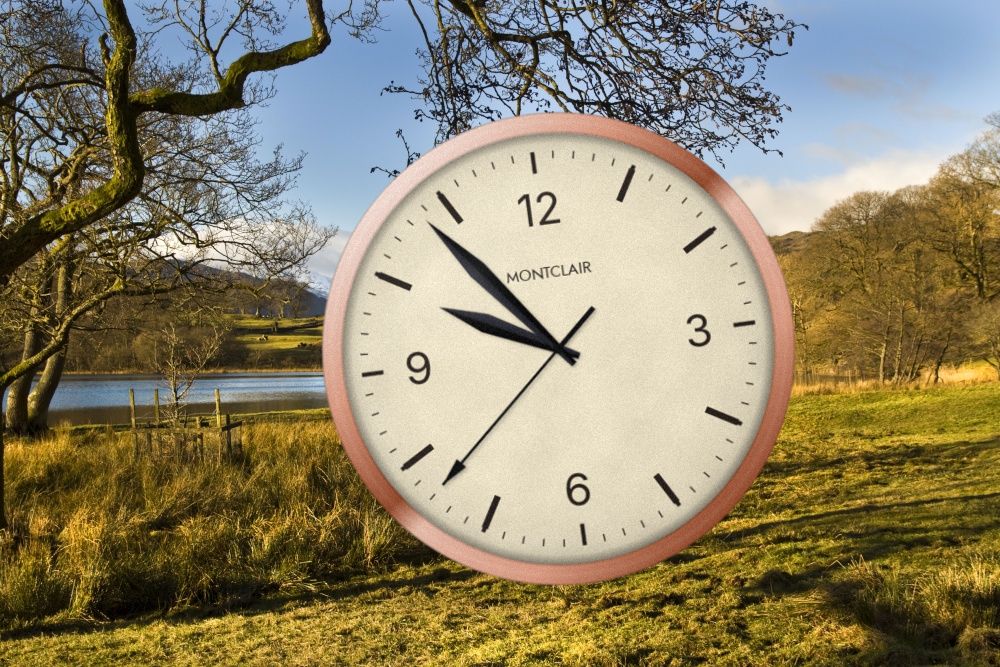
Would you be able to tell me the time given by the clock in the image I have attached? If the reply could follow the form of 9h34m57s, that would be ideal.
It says 9h53m38s
